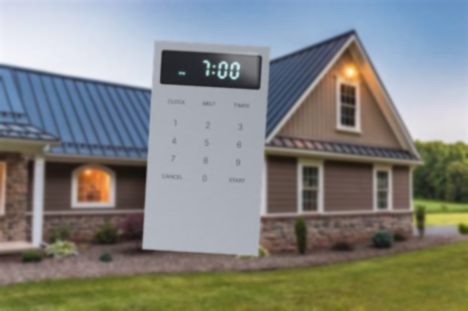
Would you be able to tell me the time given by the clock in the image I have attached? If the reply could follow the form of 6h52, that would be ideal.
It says 7h00
